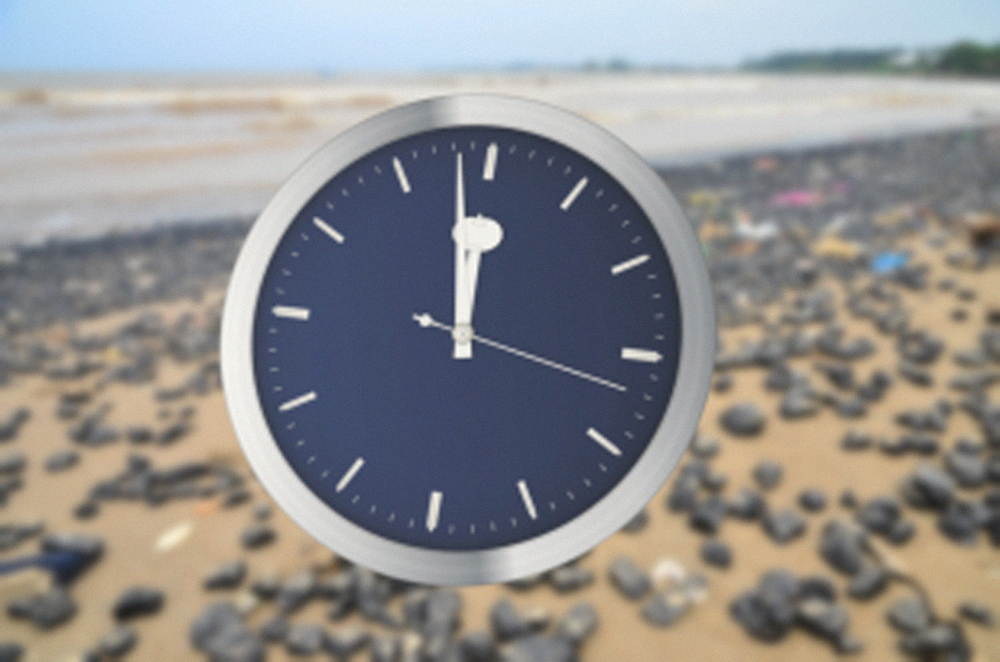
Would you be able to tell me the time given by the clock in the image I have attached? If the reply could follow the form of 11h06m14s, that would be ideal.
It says 11h58m17s
